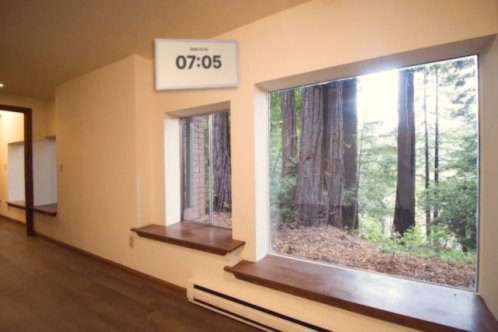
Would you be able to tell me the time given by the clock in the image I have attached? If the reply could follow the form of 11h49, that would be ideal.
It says 7h05
